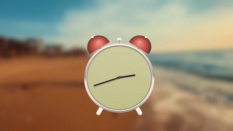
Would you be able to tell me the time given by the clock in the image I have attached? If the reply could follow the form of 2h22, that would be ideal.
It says 2h42
